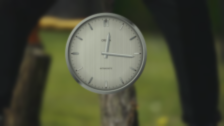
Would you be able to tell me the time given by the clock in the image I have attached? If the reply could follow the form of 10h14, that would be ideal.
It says 12h16
